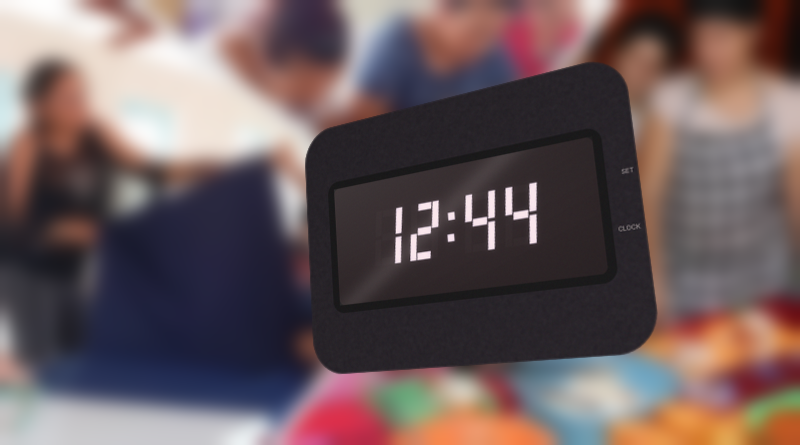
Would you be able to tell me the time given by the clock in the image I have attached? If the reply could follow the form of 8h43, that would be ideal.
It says 12h44
